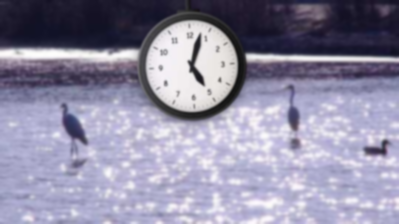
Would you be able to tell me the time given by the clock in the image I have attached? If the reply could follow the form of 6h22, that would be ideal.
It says 5h03
